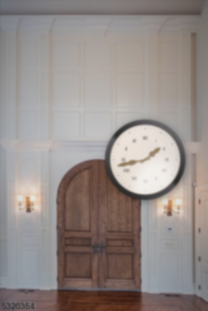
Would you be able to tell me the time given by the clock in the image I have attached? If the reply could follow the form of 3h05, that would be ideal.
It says 1h43
